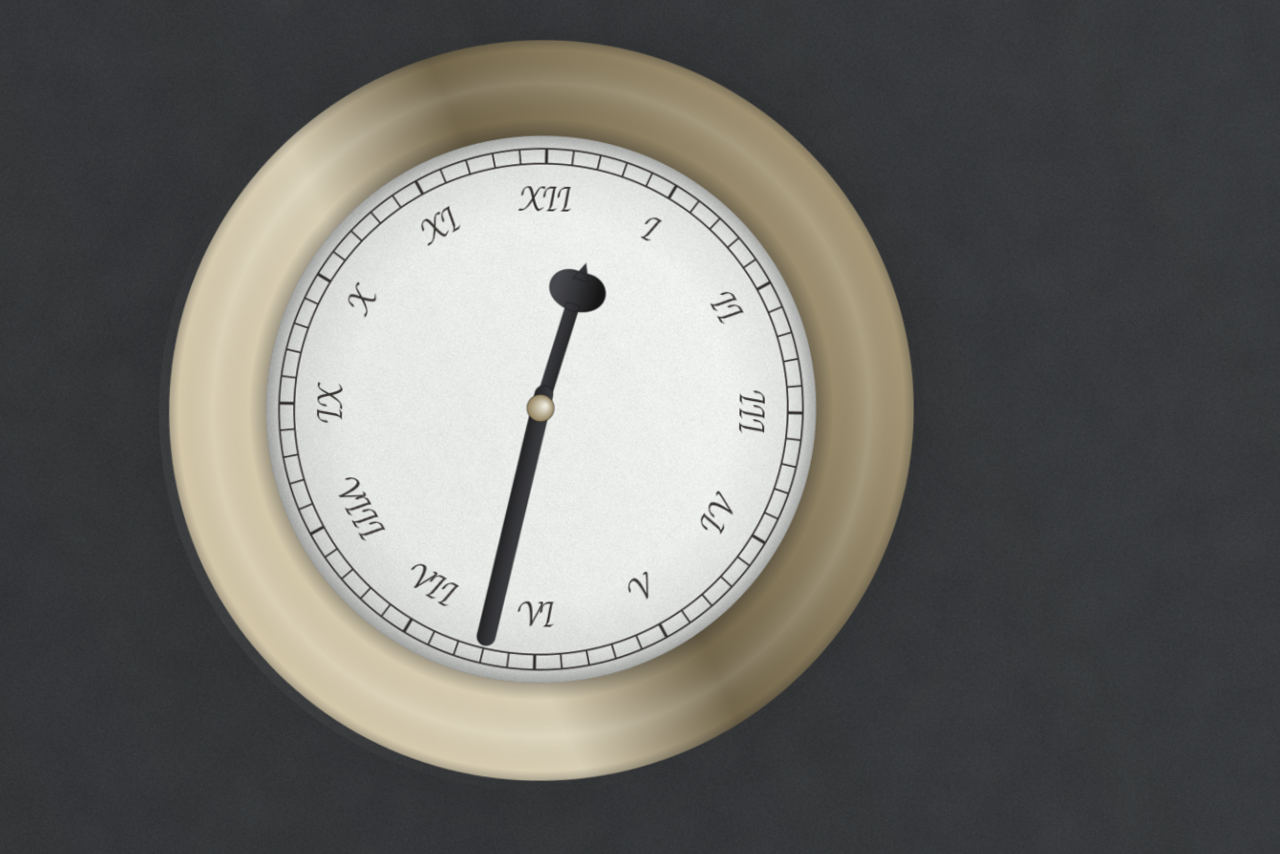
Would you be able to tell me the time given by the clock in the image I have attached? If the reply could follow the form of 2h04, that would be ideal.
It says 12h32
